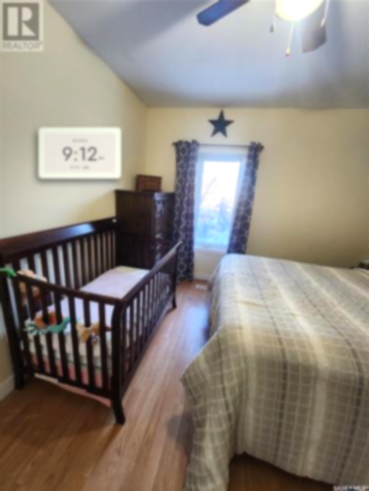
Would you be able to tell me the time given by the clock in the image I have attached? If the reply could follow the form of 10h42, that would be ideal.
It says 9h12
